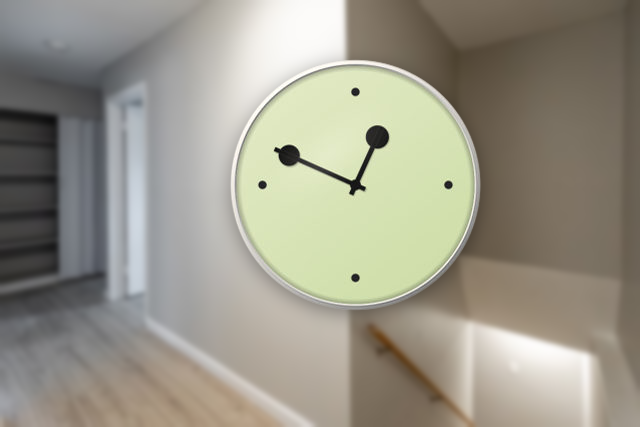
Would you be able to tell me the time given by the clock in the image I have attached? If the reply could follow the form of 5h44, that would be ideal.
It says 12h49
